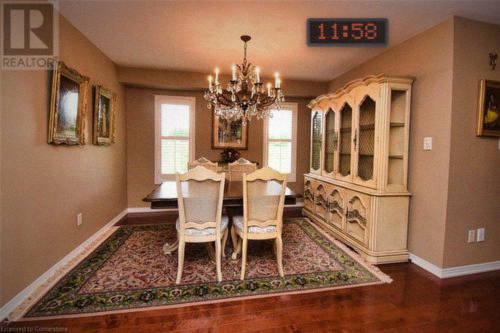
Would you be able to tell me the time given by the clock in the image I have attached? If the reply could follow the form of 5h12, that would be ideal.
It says 11h58
